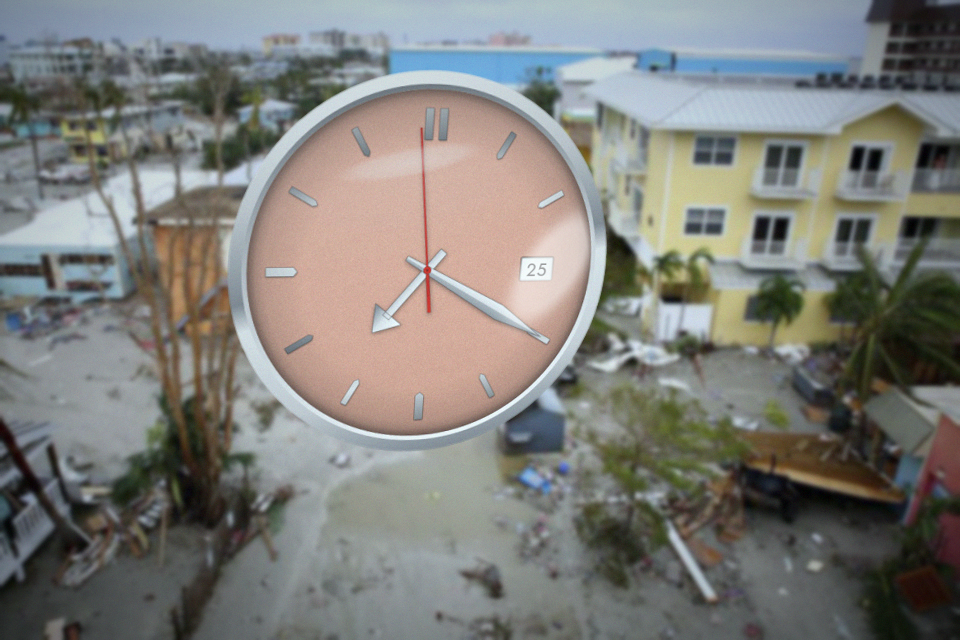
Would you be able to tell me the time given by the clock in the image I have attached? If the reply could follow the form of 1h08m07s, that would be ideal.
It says 7h19m59s
